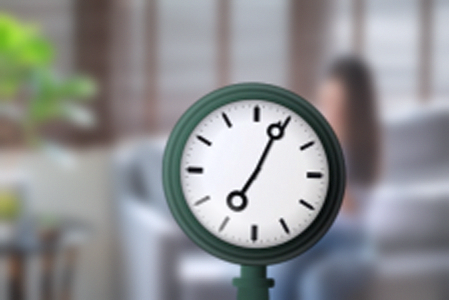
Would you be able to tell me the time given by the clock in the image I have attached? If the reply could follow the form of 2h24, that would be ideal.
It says 7h04
